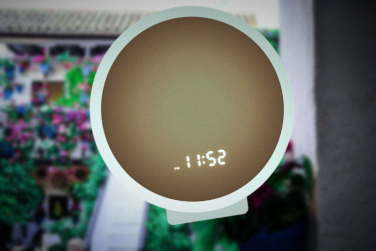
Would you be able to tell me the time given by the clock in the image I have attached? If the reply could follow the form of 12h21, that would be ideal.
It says 11h52
